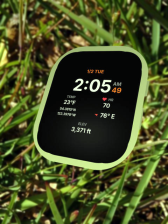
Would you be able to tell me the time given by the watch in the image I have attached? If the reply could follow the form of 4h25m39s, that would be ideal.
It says 2h05m49s
